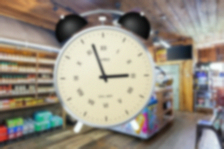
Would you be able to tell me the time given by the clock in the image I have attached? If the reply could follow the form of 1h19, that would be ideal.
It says 2h57
